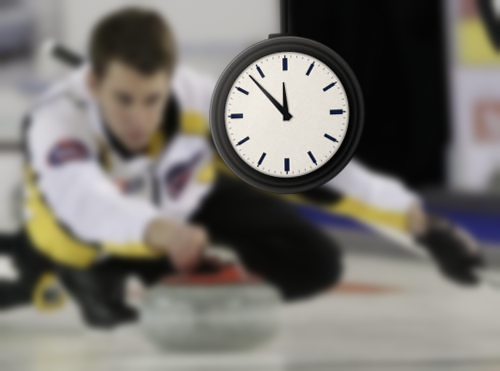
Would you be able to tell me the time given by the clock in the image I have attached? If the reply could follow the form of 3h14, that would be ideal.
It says 11h53
